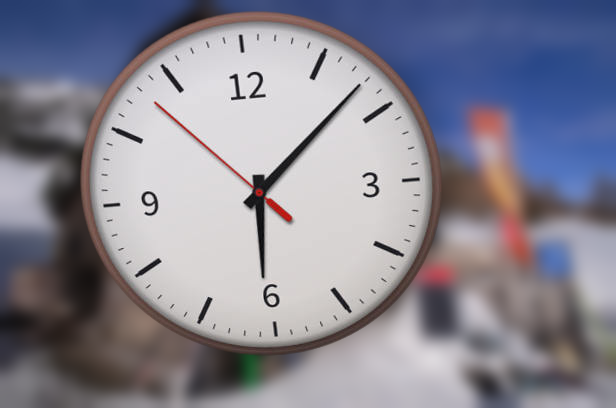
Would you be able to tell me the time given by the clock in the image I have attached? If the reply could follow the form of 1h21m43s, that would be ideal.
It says 6h07m53s
